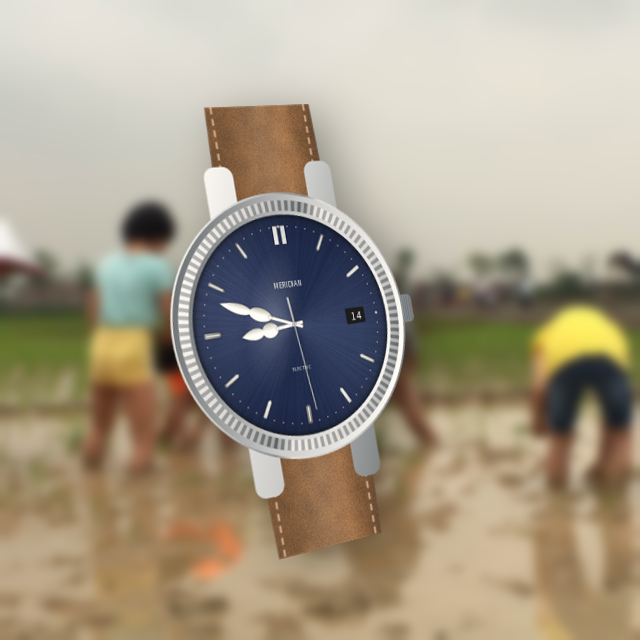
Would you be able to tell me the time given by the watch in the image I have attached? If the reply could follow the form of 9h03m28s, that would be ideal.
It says 8h48m29s
